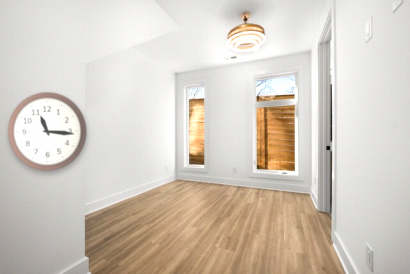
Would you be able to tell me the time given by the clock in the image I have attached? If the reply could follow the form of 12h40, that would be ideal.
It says 11h16
